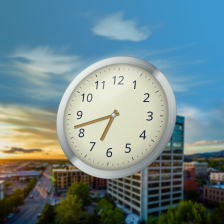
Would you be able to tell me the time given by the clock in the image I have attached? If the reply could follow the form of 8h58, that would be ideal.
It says 6h42
